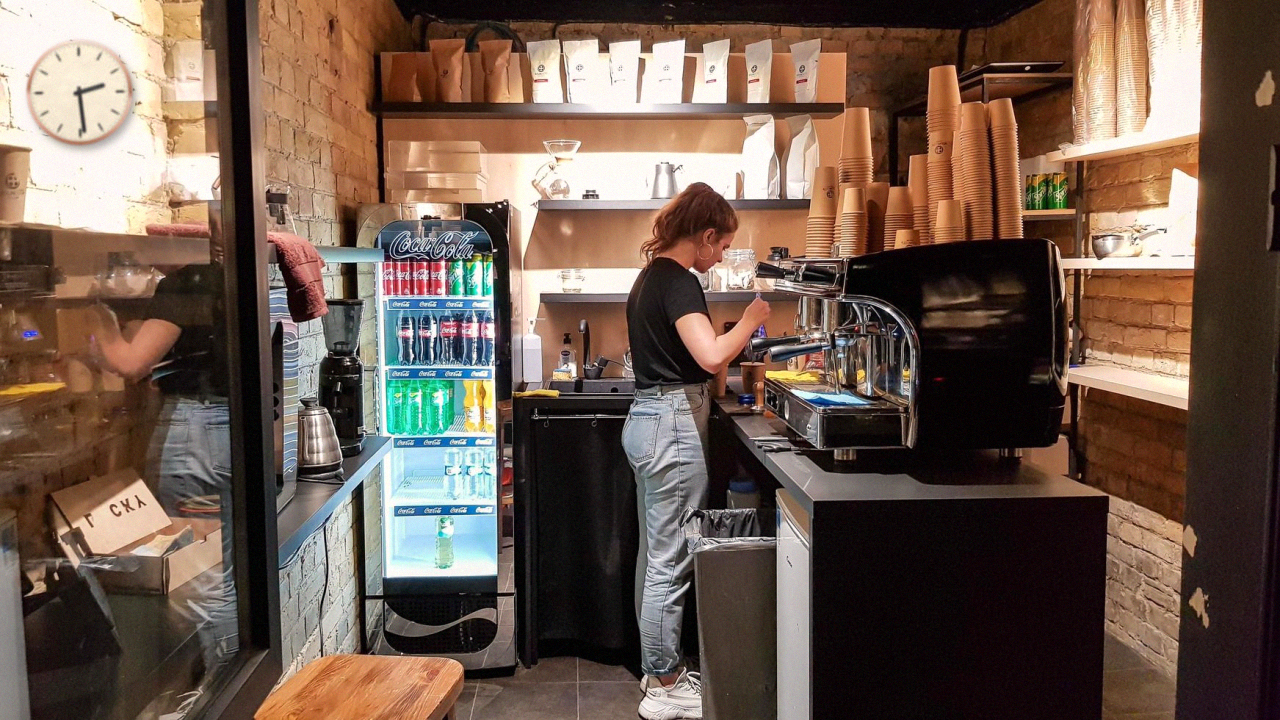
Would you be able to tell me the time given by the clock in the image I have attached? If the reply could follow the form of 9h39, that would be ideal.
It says 2h29
